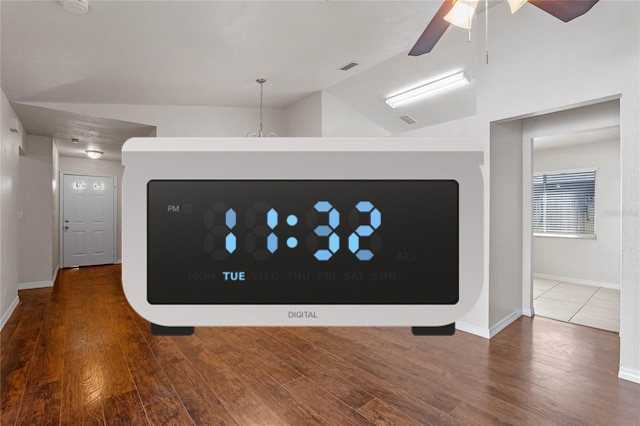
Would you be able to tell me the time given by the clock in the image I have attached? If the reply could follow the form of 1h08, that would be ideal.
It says 11h32
